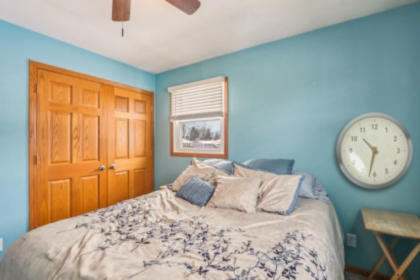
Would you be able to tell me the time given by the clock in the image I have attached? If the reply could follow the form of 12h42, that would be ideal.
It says 10h32
